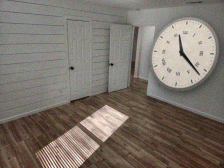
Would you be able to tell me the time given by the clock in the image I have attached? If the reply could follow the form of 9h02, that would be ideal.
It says 11h22
